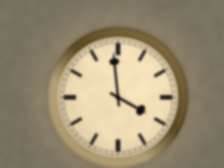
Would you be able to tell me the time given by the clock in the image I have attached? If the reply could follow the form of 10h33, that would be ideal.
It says 3h59
